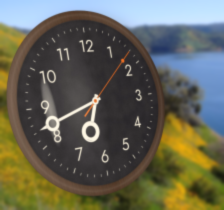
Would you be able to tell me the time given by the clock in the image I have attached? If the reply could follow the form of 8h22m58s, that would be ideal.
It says 6h42m08s
